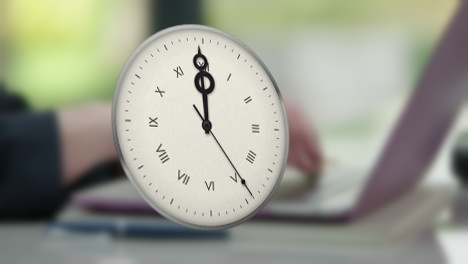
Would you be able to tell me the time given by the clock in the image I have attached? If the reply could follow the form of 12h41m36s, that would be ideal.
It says 11h59m24s
